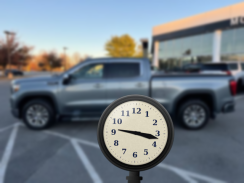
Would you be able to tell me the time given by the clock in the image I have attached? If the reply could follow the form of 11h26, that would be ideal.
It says 9h17
